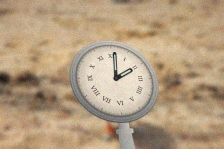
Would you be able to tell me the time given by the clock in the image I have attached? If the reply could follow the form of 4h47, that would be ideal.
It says 2h01
